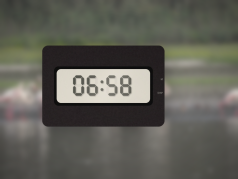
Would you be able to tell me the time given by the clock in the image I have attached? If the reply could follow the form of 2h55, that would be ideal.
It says 6h58
